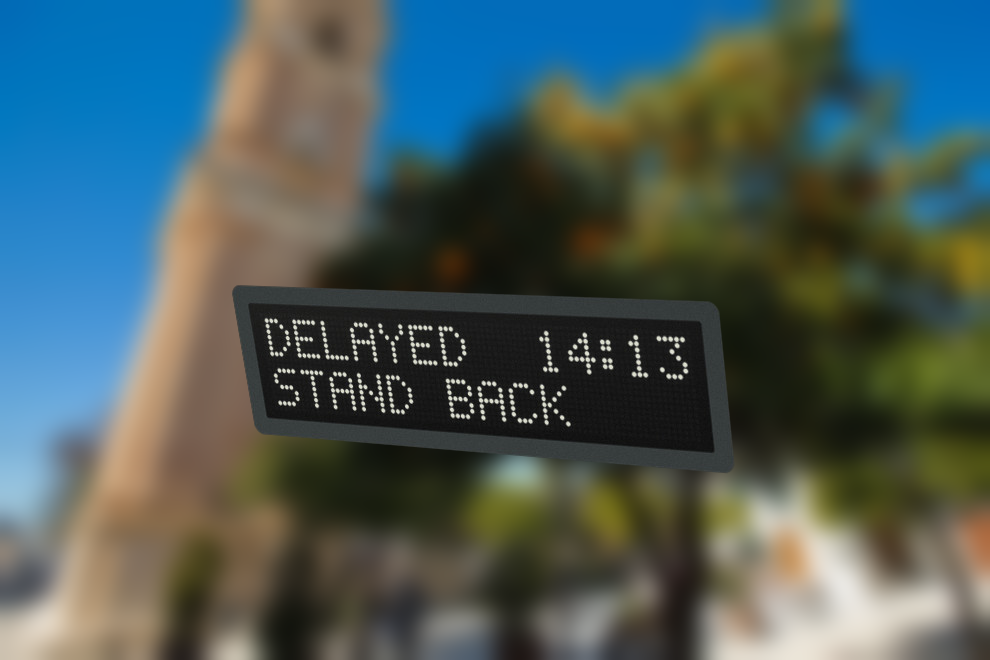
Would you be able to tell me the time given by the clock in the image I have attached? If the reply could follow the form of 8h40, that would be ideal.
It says 14h13
